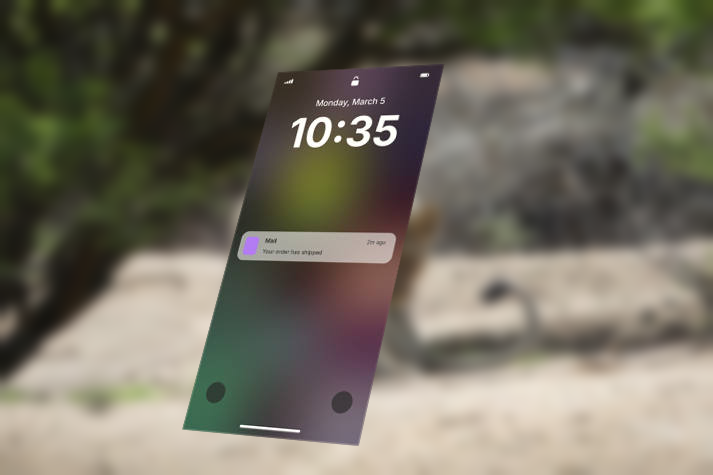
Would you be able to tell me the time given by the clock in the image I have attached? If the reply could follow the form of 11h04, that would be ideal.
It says 10h35
